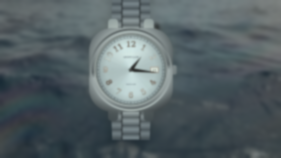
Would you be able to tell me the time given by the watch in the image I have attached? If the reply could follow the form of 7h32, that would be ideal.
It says 1h16
